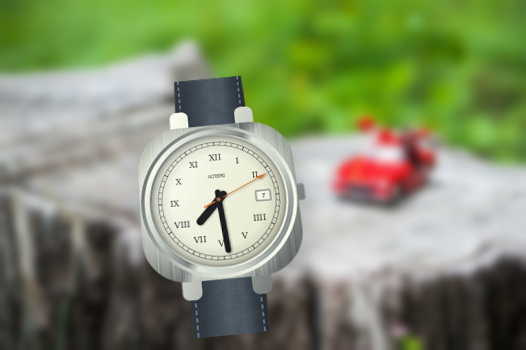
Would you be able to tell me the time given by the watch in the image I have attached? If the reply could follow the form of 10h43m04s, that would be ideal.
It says 7h29m11s
